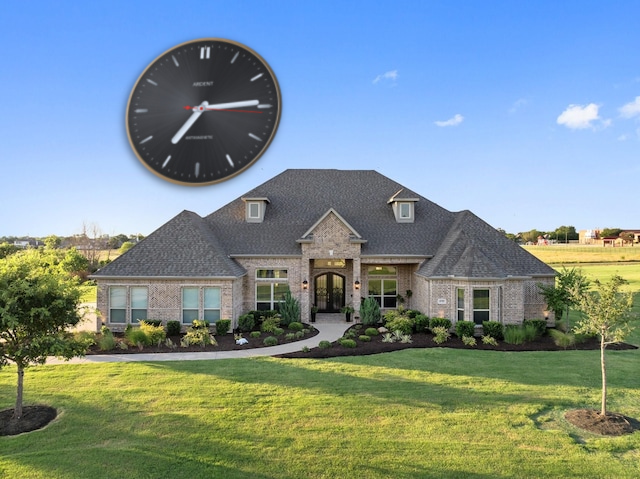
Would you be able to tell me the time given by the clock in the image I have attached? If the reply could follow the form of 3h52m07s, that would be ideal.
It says 7h14m16s
